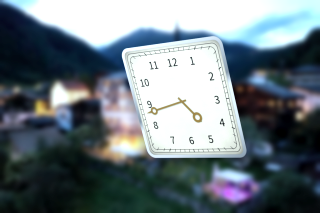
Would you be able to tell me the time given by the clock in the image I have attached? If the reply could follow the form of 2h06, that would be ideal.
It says 4h43
